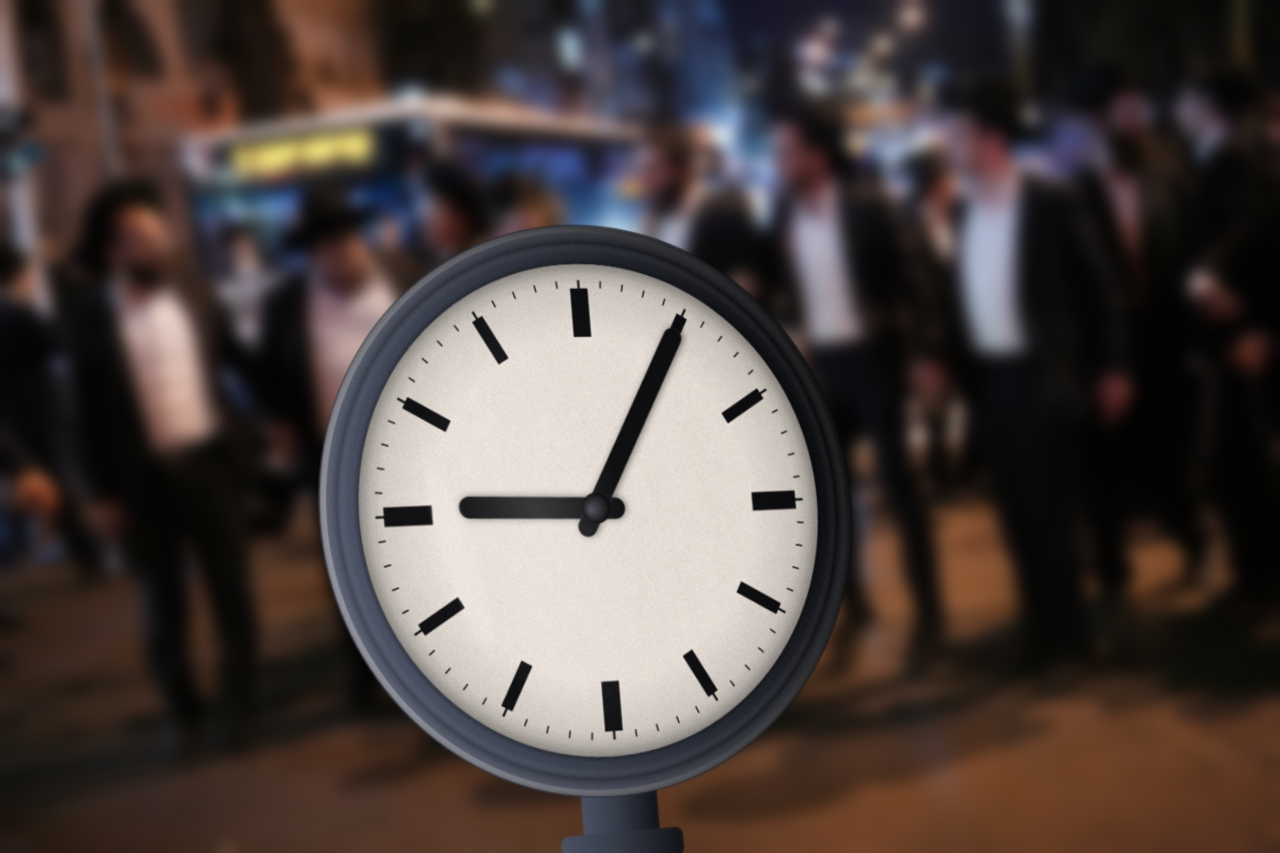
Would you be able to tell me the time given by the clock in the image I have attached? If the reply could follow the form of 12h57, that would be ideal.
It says 9h05
